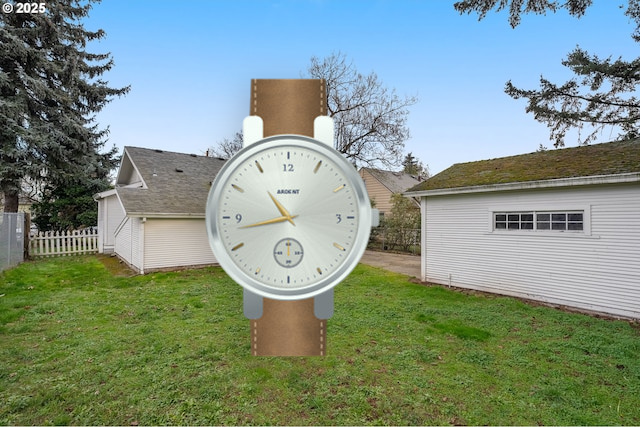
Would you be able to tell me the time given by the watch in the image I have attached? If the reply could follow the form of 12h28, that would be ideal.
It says 10h43
